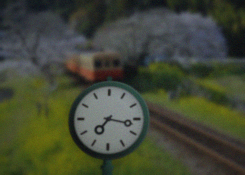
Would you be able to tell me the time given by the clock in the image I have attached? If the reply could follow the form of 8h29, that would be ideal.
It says 7h17
